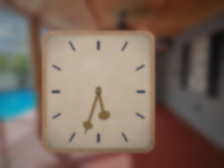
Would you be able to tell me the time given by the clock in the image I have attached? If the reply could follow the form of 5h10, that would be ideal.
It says 5h33
